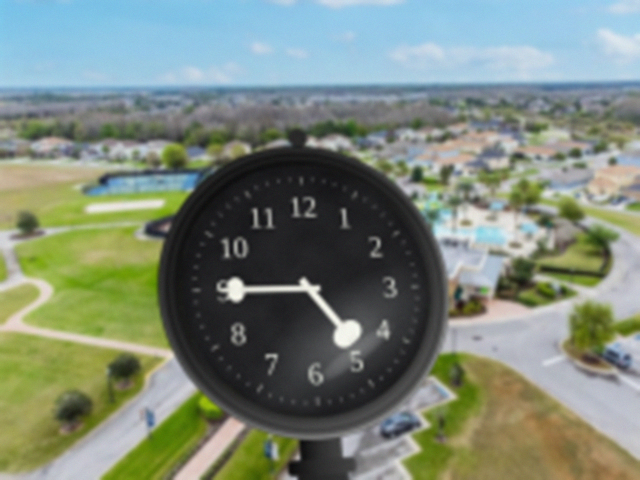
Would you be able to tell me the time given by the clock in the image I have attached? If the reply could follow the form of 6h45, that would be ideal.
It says 4h45
